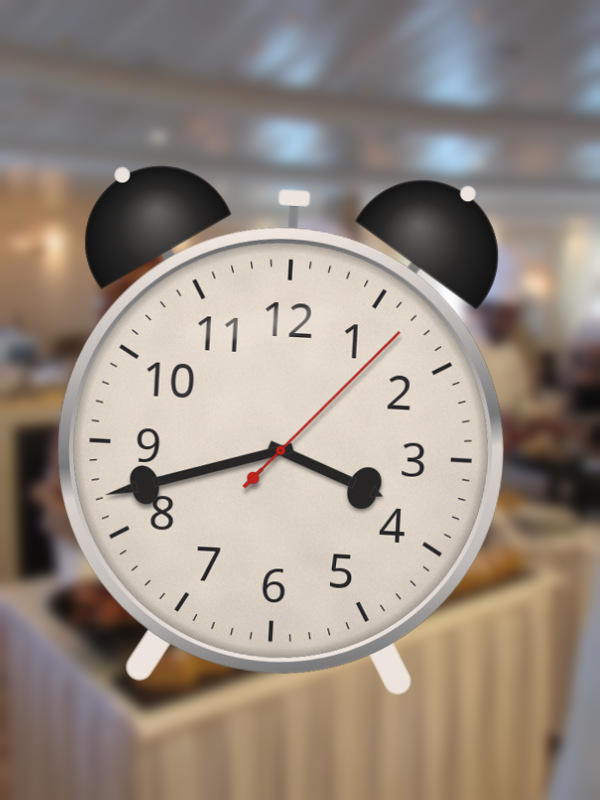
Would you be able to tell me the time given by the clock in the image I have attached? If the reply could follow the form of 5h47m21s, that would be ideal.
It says 3h42m07s
